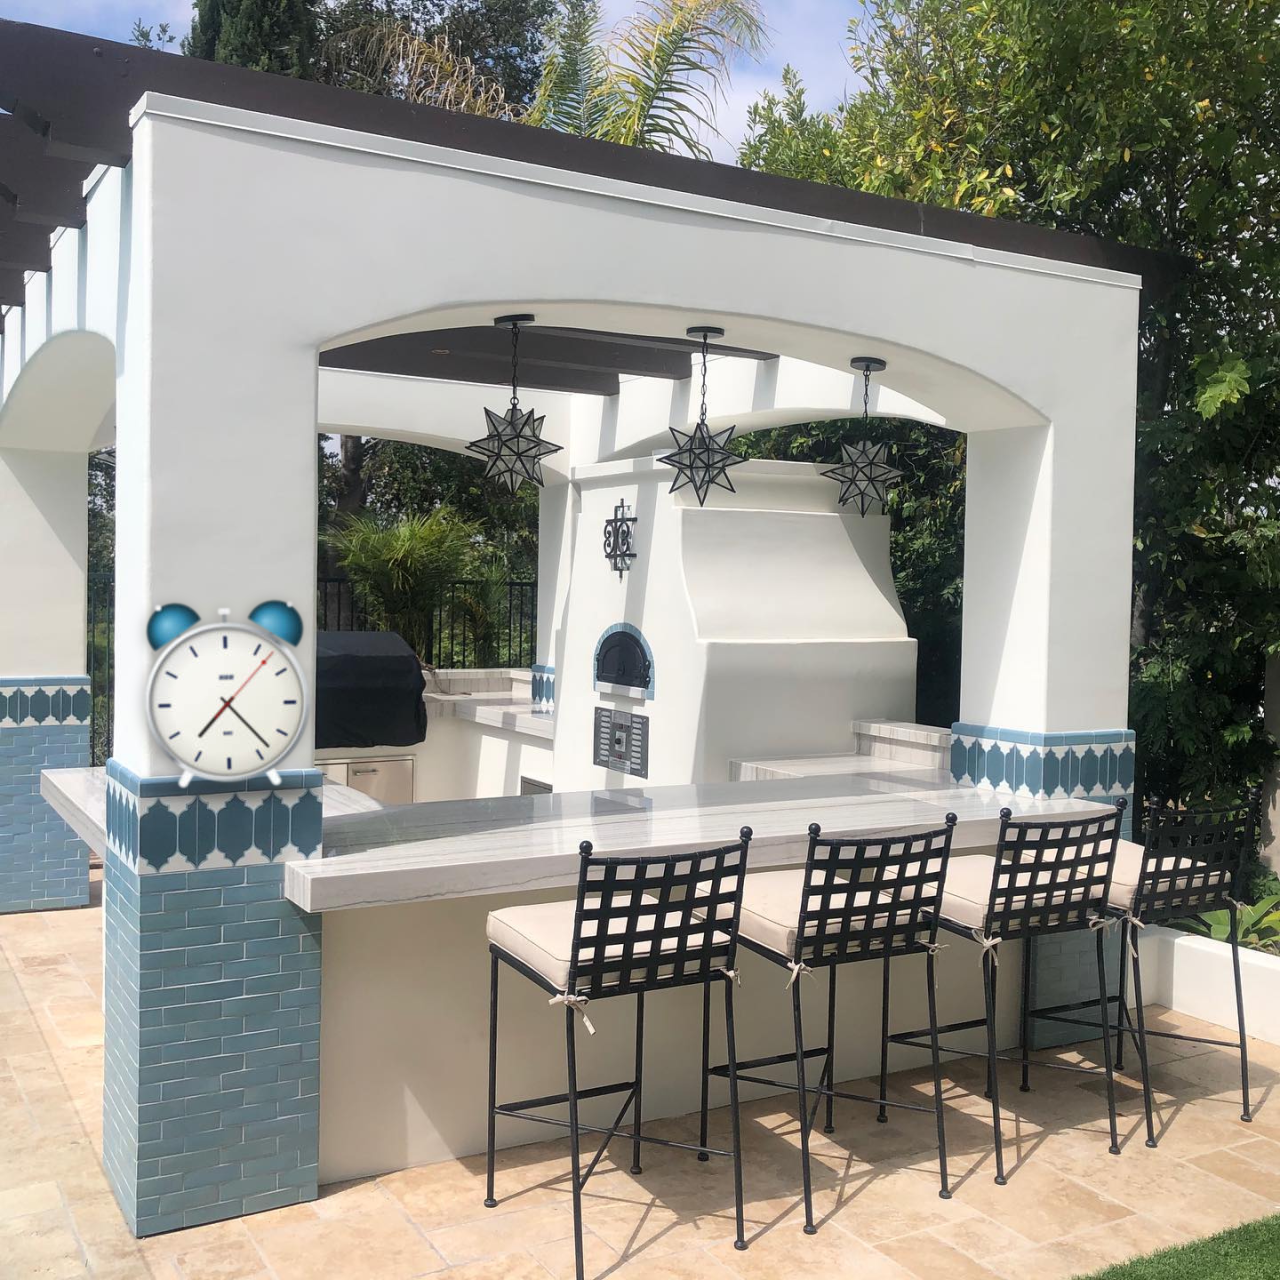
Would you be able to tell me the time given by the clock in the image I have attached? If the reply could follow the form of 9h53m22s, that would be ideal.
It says 7h23m07s
